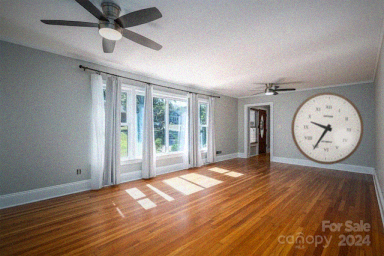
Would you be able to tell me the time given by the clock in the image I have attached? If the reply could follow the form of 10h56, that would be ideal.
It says 9h35
